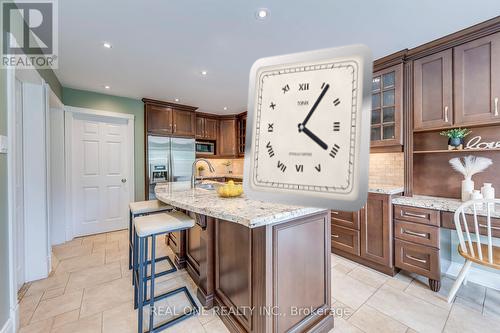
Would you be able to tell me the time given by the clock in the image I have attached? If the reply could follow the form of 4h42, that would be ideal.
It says 4h06
